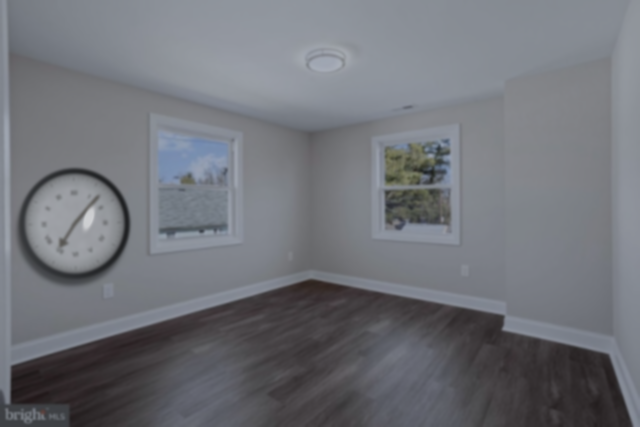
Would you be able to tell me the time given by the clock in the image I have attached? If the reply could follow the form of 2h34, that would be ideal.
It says 7h07
